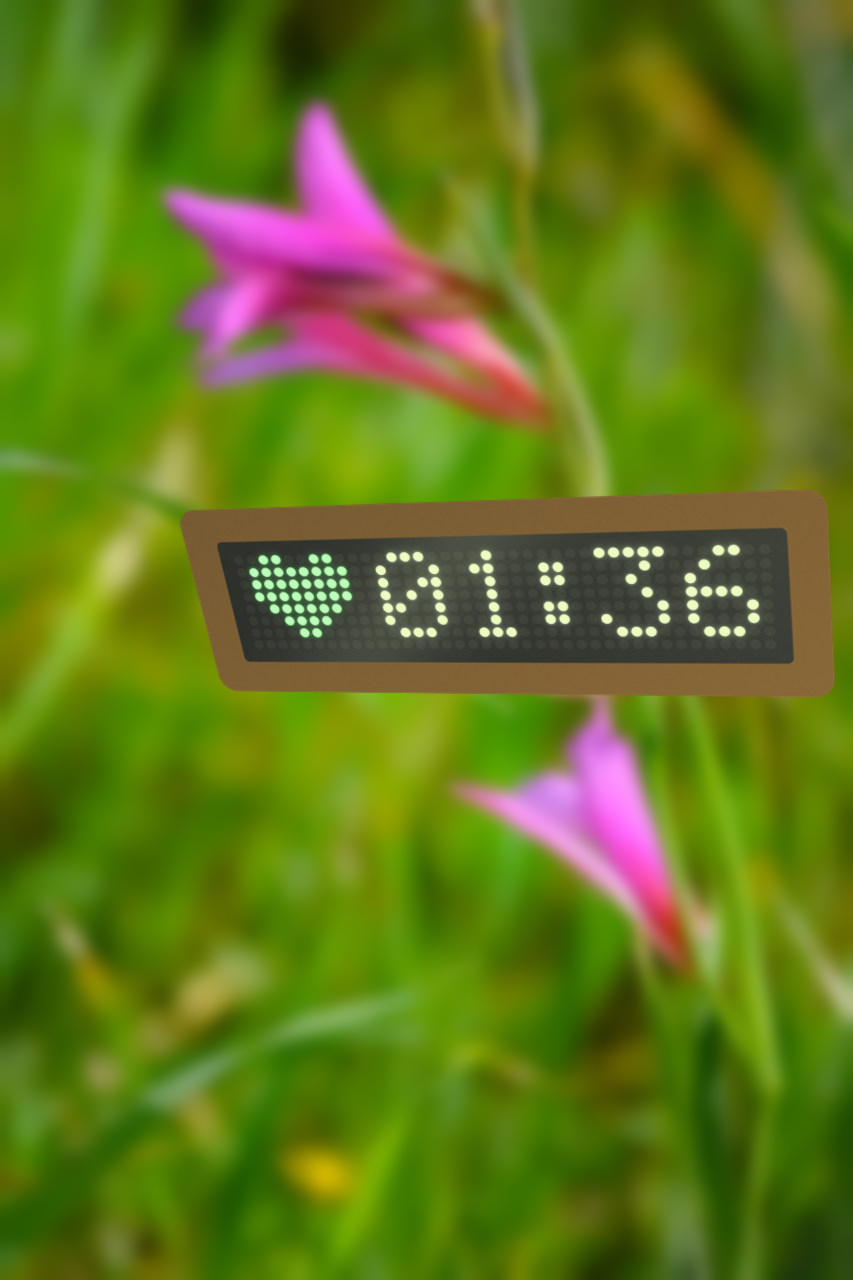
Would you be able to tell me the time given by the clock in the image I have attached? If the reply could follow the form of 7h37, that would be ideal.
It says 1h36
